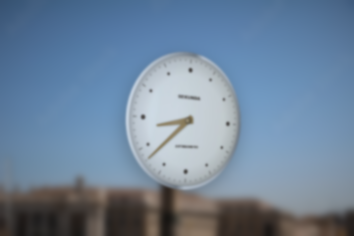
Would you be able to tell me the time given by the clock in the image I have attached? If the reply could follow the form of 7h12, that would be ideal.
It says 8h38
